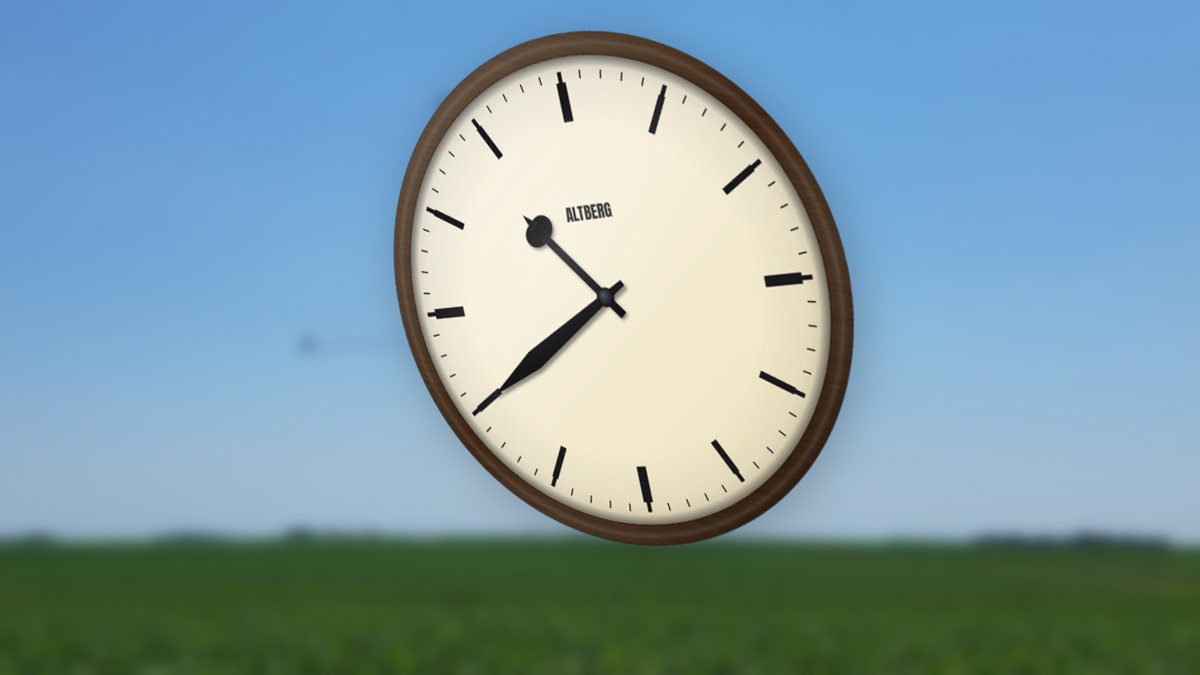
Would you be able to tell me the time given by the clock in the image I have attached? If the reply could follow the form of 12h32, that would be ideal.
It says 10h40
